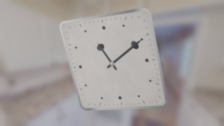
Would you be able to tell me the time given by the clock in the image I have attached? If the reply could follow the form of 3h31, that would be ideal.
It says 11h10
